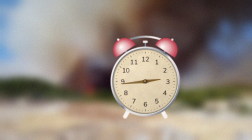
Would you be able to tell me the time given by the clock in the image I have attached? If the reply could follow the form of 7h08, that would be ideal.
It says 2h44
